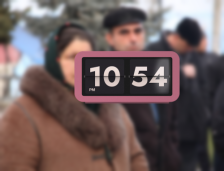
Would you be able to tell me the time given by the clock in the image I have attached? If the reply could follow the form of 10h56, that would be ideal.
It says 10h54
